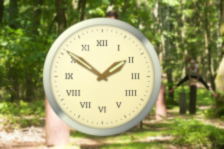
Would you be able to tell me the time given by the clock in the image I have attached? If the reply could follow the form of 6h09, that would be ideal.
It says 1h51
